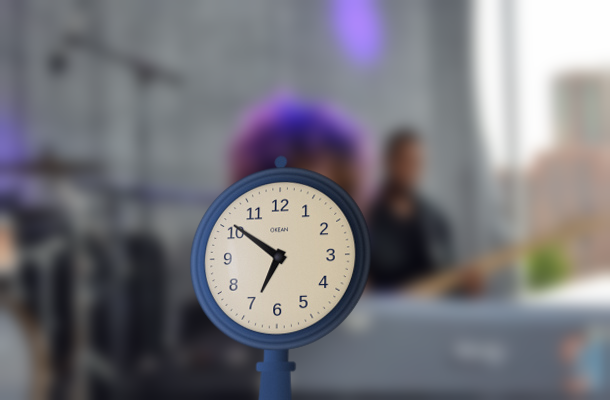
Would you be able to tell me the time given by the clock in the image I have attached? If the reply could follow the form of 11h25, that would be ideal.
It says 6h51
